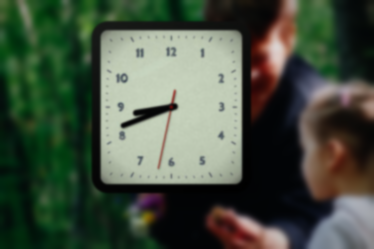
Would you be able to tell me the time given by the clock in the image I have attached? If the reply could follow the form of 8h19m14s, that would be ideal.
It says 8h41m32s
